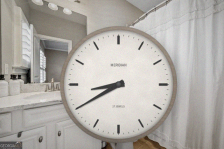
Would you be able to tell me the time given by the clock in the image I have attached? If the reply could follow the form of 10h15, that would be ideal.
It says 8h40
